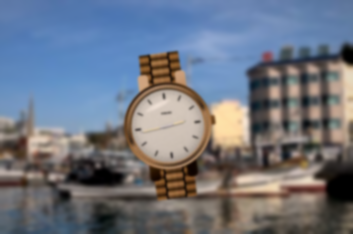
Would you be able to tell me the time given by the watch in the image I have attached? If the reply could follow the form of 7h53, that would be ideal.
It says 2h44
